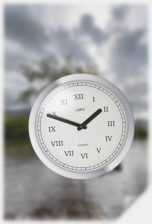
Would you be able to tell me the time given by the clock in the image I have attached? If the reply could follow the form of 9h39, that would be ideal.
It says 1h49
